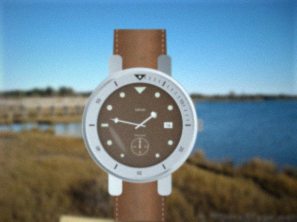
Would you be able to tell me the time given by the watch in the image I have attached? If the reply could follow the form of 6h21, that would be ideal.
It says 1h47
